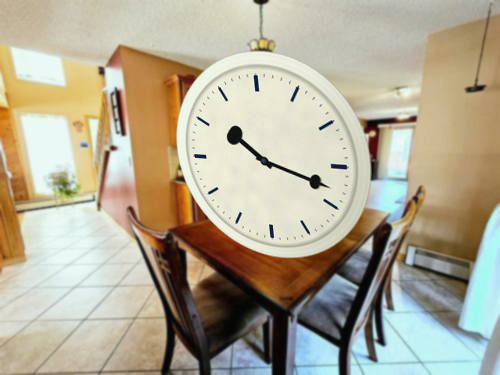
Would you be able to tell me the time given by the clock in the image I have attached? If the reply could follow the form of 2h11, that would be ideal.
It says 10h18
